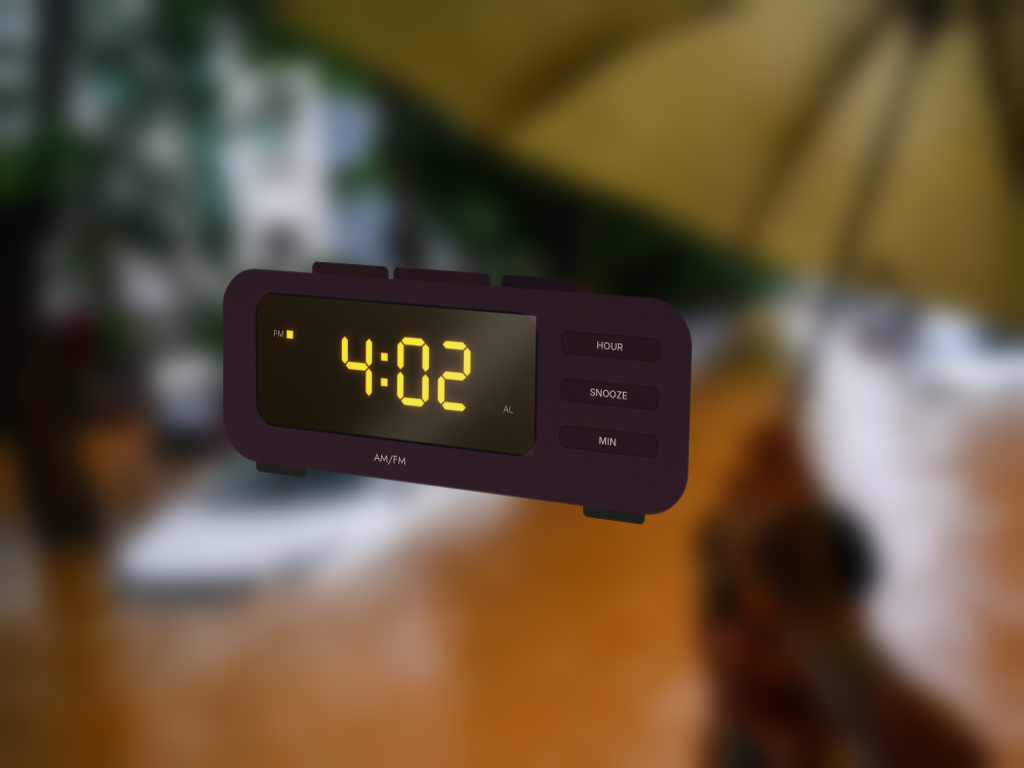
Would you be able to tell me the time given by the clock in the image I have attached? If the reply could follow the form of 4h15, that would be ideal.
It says 4h02
